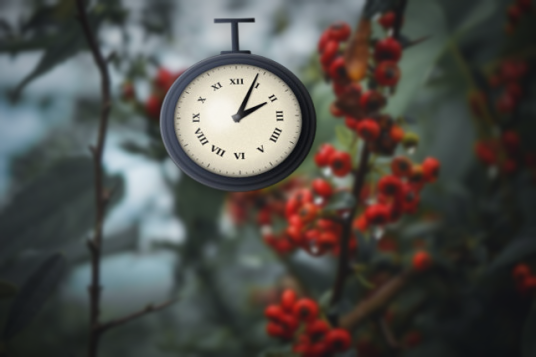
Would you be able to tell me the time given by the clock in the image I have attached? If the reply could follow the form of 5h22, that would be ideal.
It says 2h04
